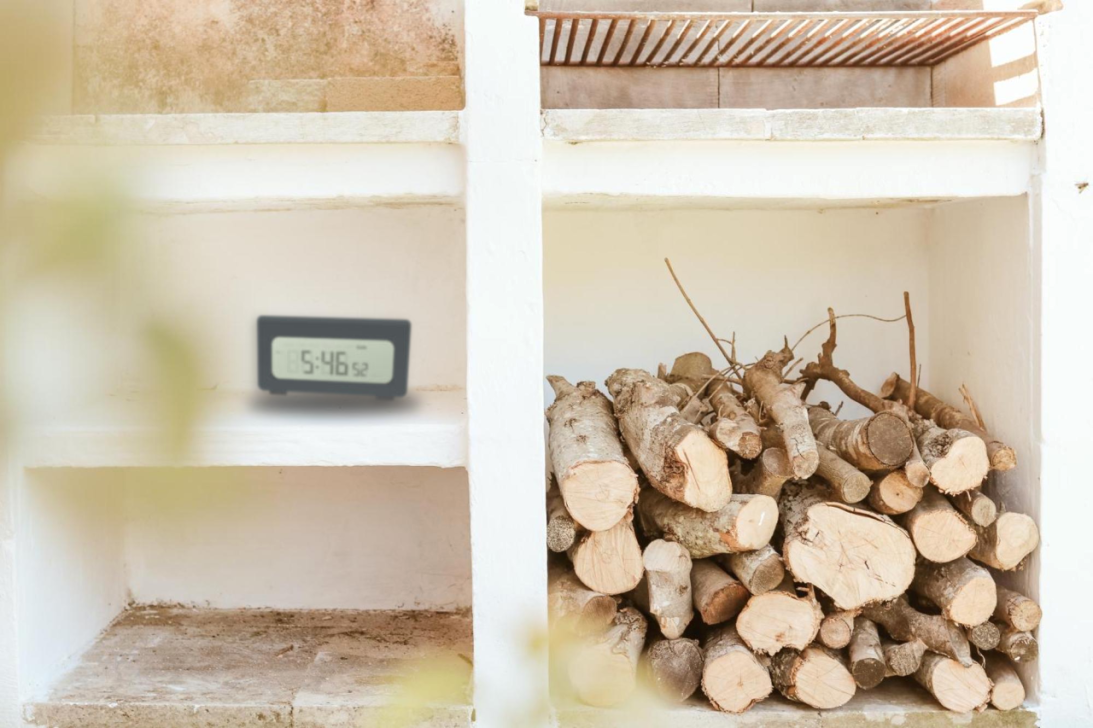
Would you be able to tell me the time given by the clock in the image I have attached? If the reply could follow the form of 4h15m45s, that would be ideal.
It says 5h46m52s
